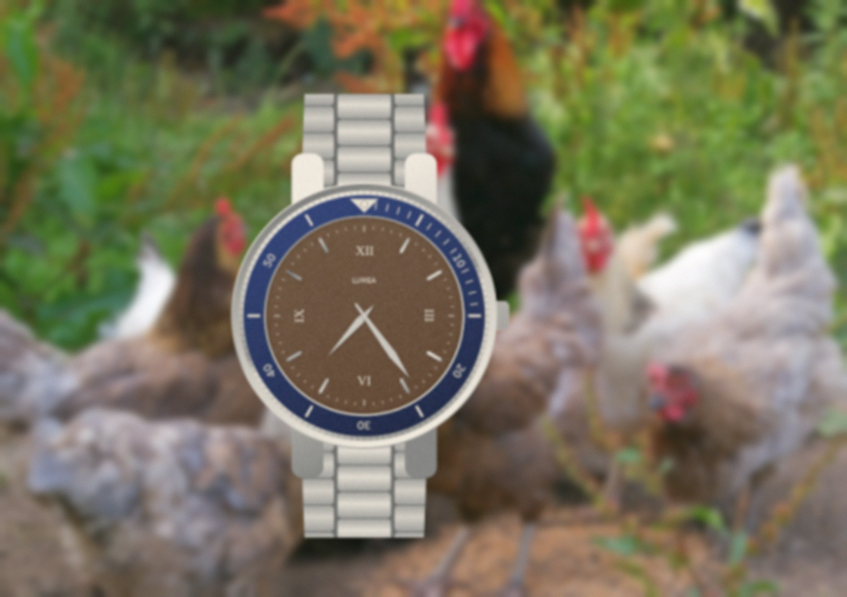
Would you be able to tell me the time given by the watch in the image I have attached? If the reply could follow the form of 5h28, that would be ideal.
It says 7h24
